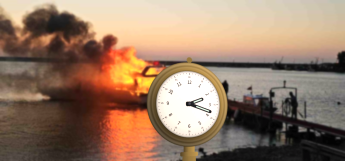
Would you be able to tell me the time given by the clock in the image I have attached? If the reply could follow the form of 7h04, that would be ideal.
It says 2h18
